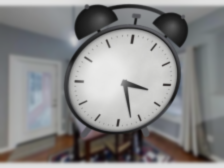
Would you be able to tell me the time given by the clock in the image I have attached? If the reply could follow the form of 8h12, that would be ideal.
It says 3h27
